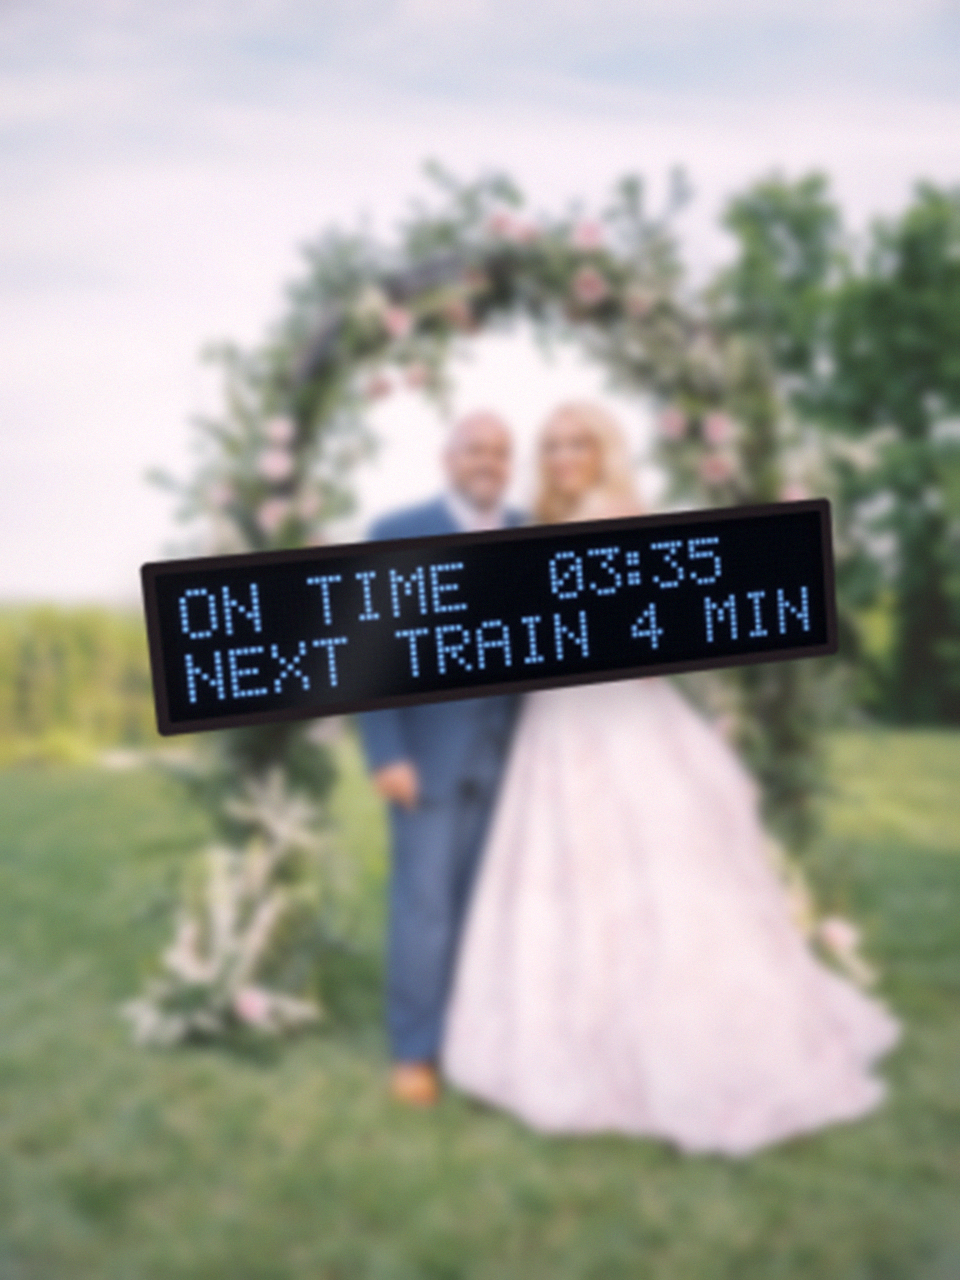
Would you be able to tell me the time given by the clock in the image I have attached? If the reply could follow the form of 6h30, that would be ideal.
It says 3h35
